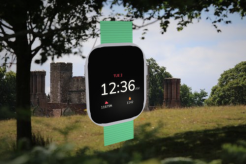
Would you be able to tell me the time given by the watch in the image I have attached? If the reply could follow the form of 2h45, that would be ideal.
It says 12h36
